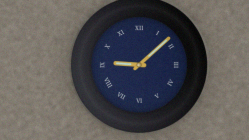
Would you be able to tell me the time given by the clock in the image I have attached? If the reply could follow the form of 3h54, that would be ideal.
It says 9h08
